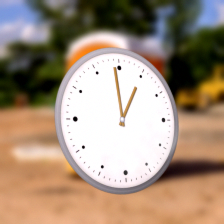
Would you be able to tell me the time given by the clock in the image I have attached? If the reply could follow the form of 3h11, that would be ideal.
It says 12h59
